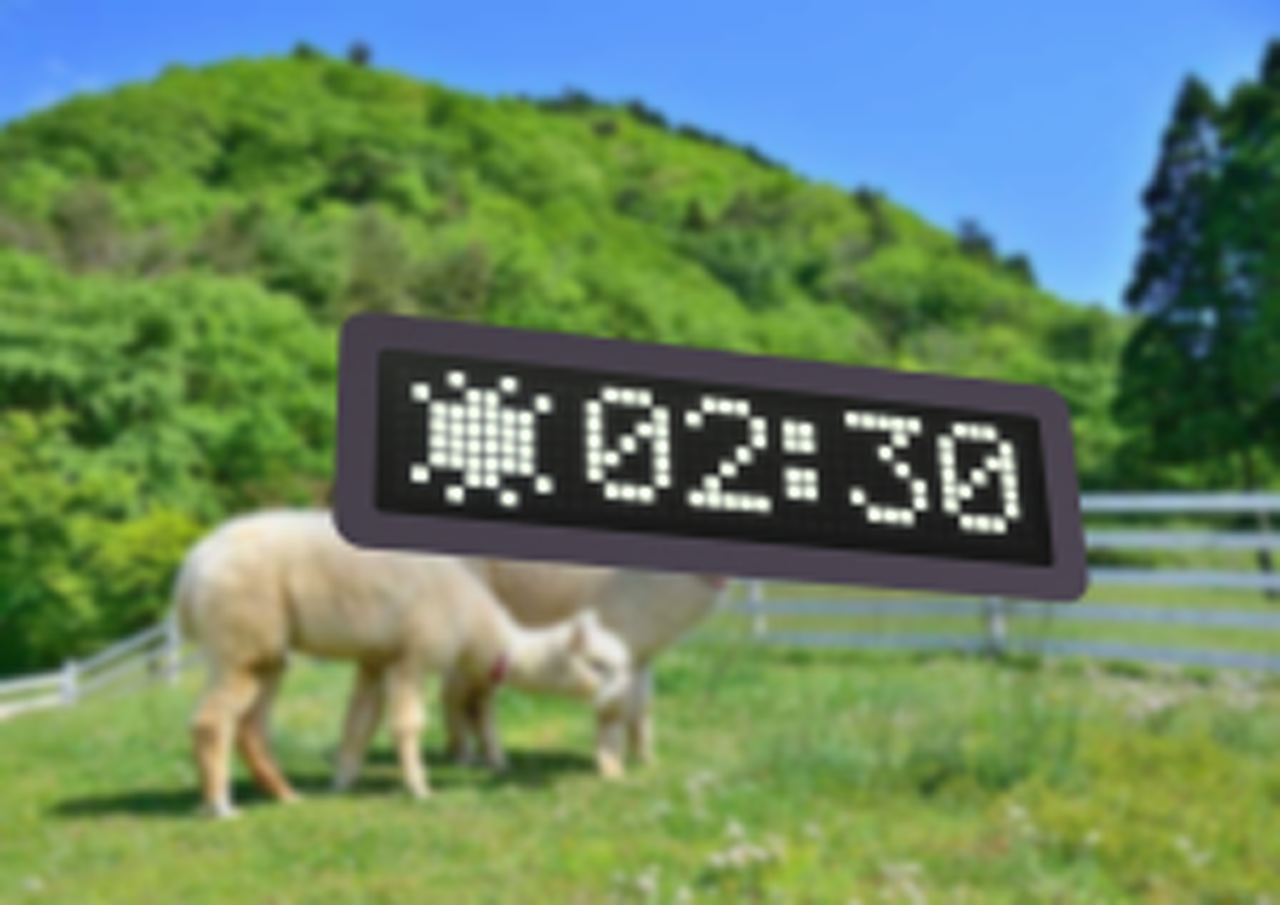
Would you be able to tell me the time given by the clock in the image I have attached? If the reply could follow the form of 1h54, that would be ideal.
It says 2h30
